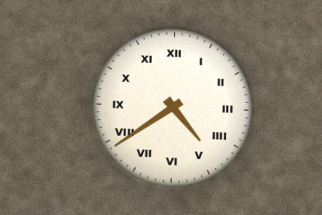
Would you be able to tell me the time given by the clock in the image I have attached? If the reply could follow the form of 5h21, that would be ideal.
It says 4h39
